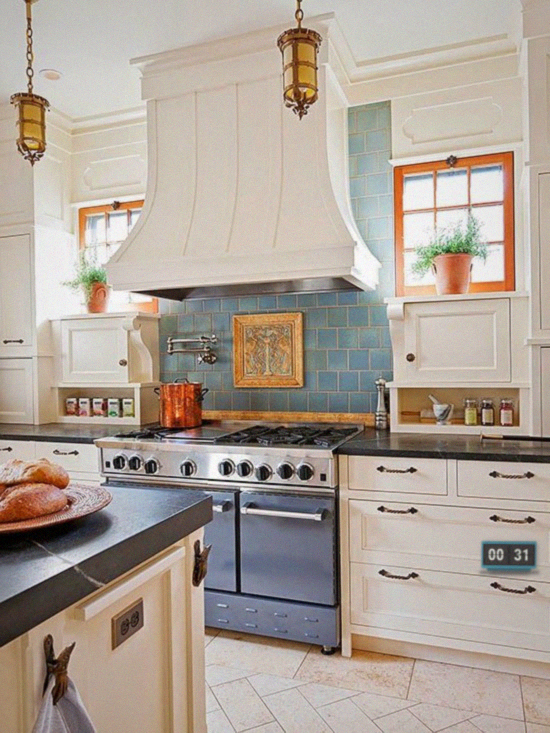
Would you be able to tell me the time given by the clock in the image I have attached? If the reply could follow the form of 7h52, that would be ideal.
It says 0h31
